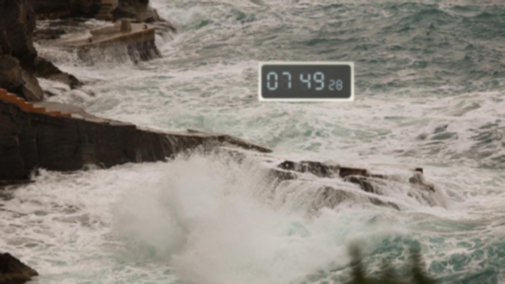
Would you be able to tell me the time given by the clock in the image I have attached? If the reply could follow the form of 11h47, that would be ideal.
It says 7h49
